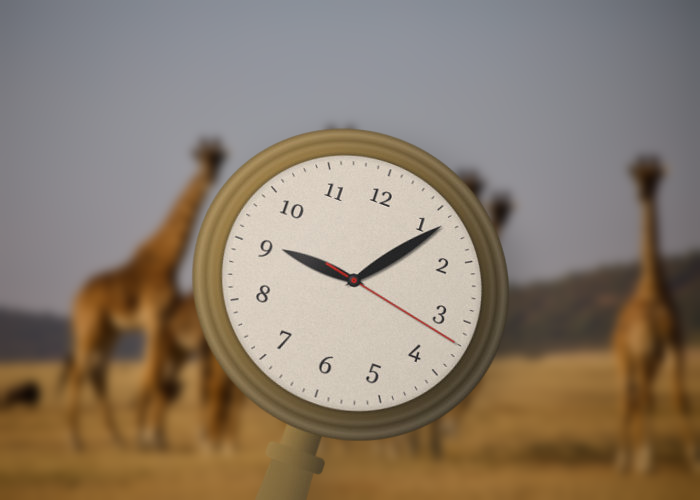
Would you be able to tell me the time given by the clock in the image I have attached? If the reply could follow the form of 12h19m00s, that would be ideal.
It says 9h06m17s
